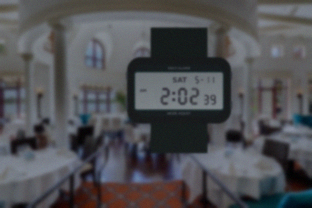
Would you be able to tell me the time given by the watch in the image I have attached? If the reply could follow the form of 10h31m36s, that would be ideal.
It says 2h02m39s
